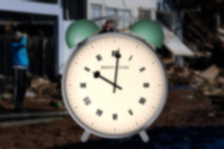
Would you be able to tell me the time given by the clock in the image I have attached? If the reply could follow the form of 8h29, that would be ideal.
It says 10h01
